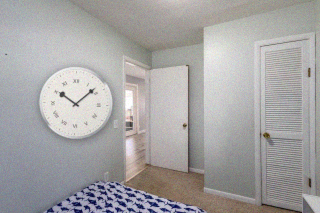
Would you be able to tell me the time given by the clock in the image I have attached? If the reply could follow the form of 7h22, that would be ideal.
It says 10h08
